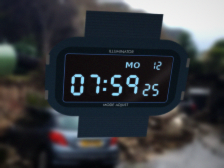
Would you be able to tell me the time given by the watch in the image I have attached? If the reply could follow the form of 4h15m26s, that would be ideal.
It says 7h59m25s
